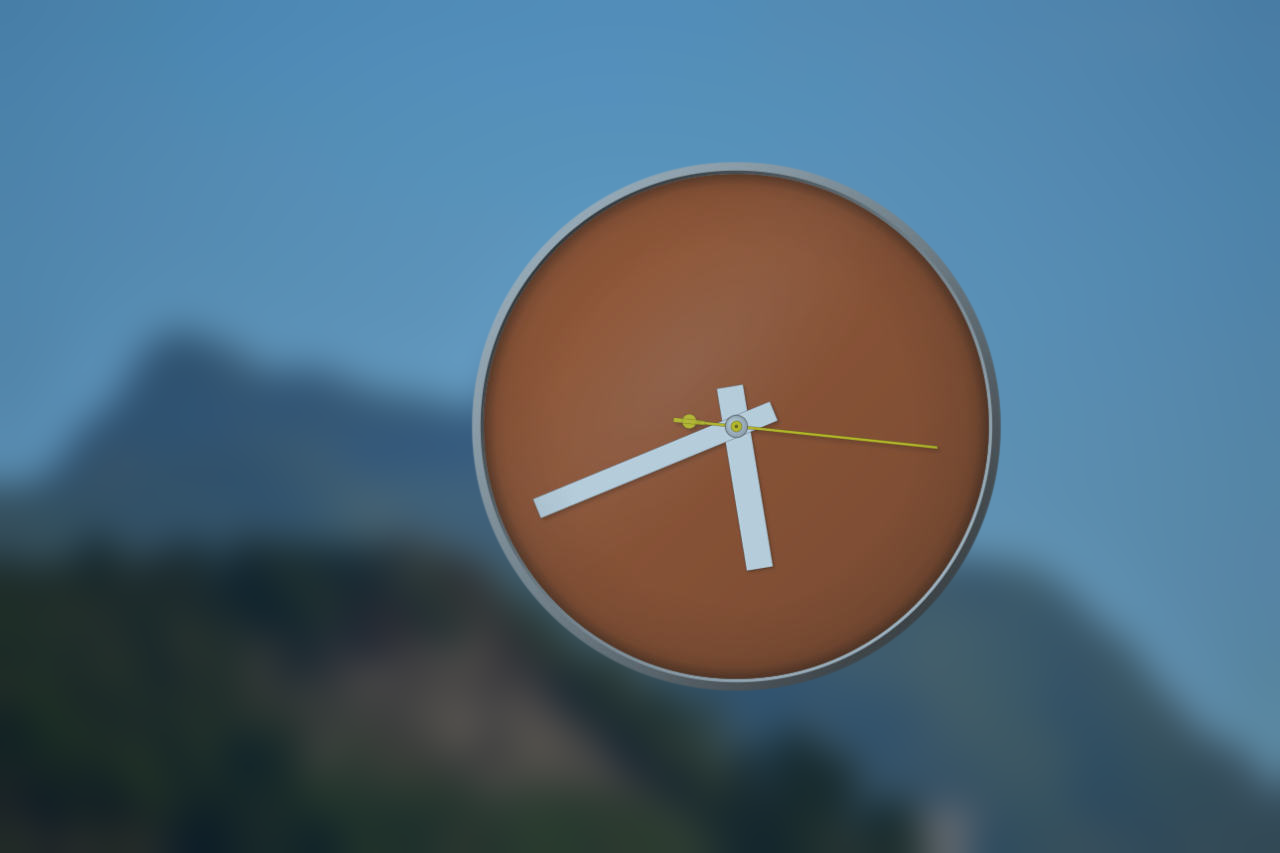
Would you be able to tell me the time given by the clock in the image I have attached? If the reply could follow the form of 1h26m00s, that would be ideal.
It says 5h41m16s
